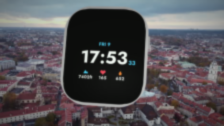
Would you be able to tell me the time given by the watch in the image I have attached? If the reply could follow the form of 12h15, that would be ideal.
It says 17h53
